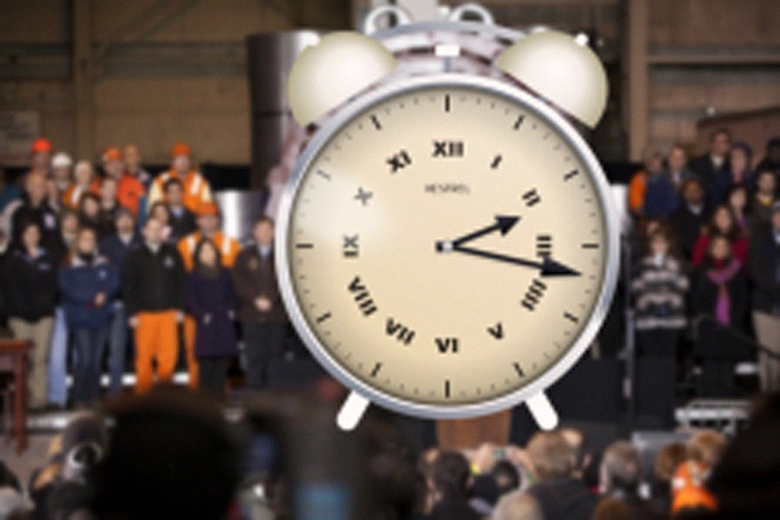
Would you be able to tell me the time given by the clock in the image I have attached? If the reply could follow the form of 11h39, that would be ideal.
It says 2h17
